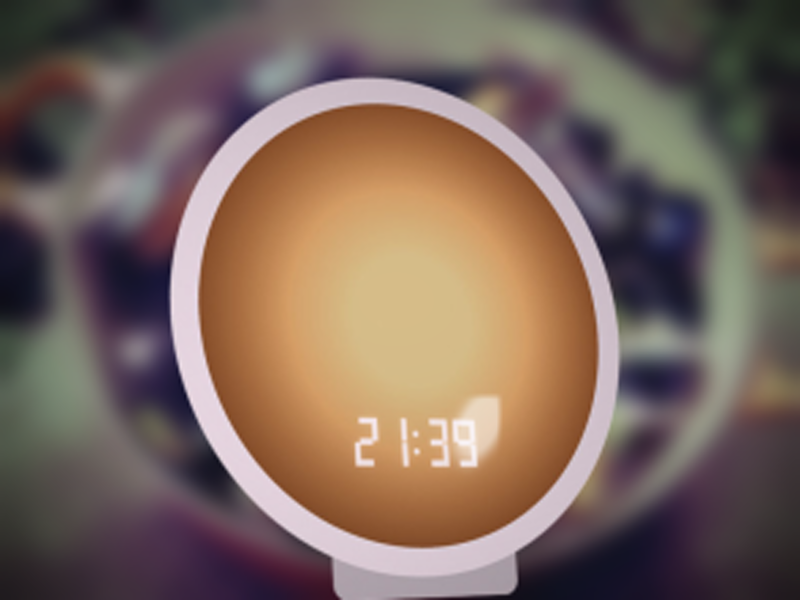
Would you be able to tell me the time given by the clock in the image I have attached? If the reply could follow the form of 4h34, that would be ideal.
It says 21h39
